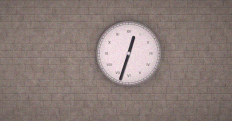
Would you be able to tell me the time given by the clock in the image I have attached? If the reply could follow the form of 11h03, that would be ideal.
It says 12h33
